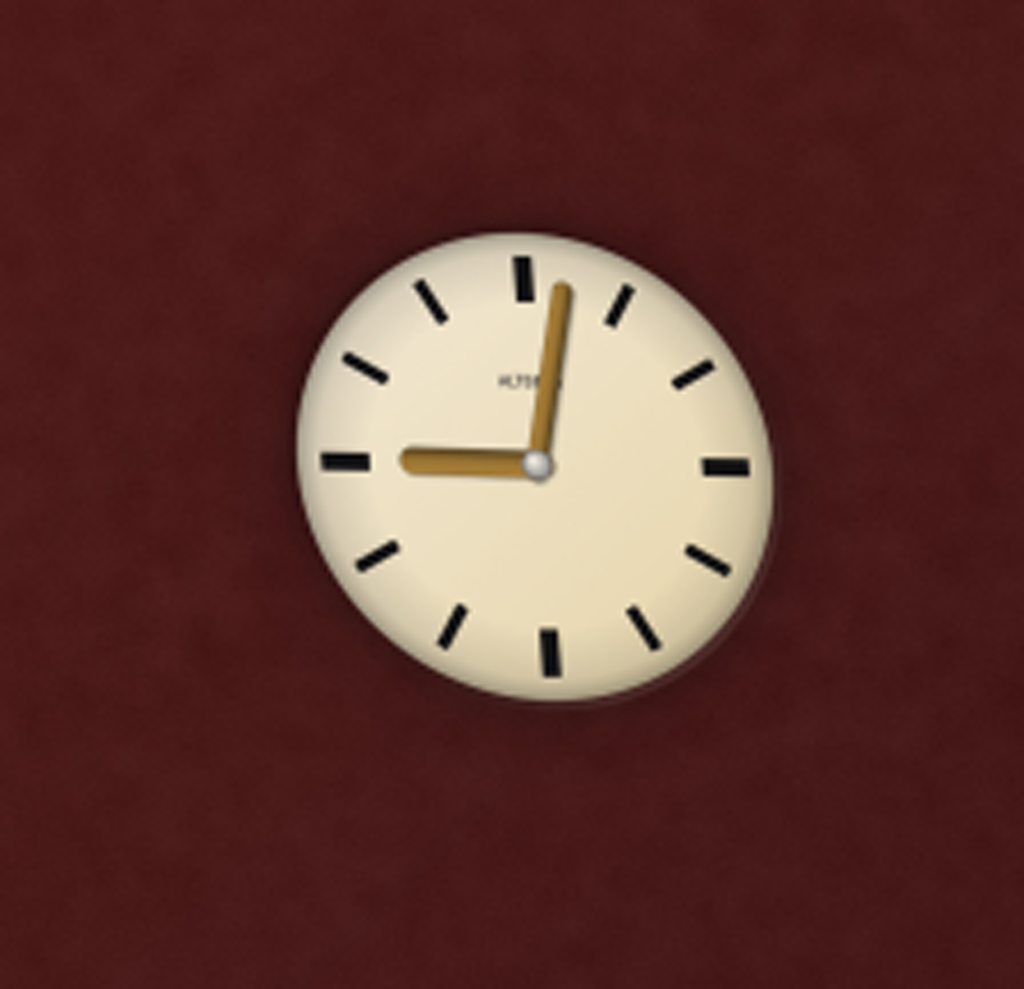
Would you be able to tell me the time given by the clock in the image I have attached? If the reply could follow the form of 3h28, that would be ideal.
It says 9h02
